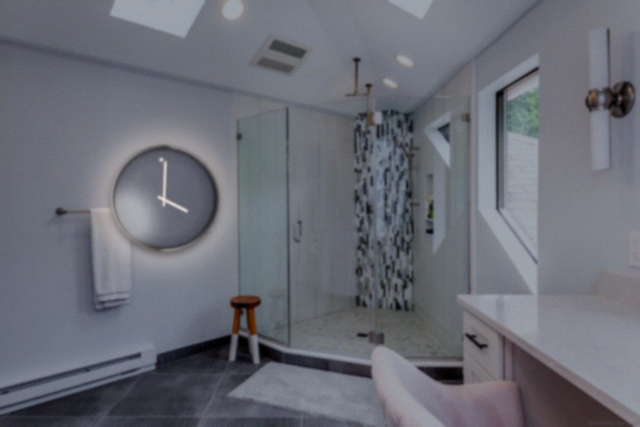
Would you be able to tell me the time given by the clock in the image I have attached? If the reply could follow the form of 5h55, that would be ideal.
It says 4h01
